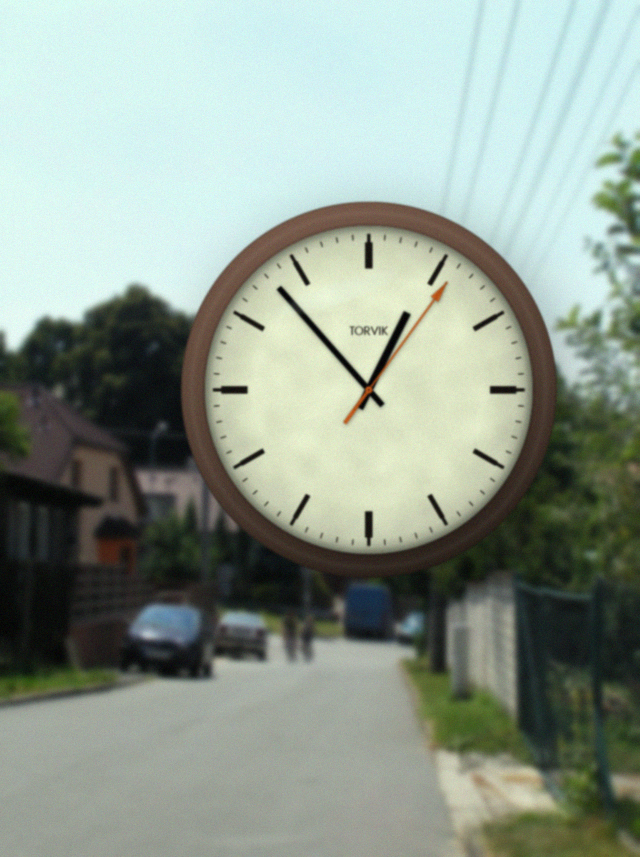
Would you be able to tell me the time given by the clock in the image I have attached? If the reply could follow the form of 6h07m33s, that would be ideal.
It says 12h53m06s
